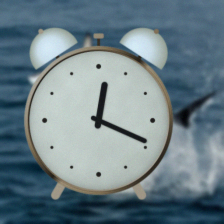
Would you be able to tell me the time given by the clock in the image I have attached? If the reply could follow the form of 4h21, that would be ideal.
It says 12h19
